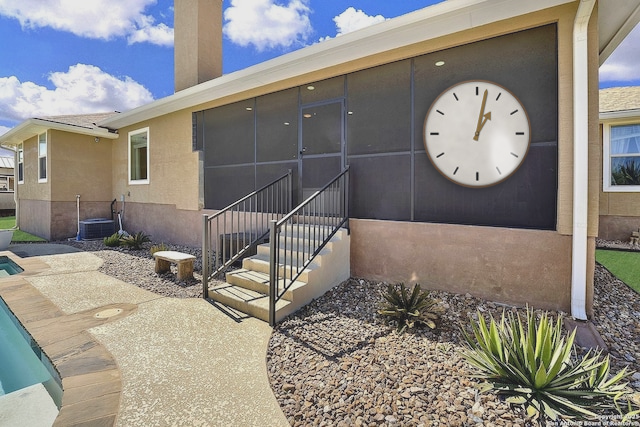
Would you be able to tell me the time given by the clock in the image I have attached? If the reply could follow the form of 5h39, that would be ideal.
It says 1h02
